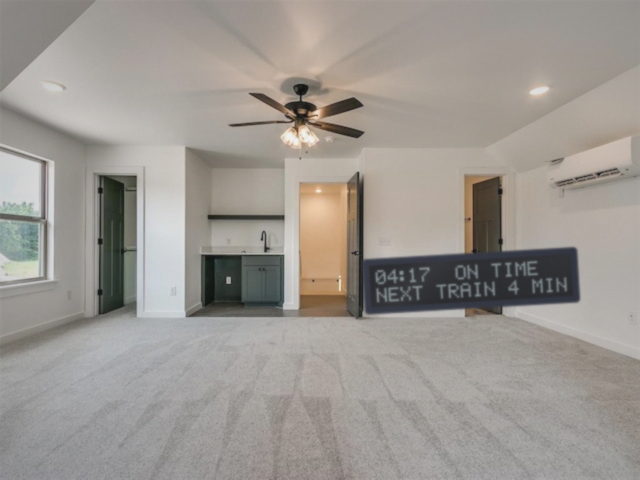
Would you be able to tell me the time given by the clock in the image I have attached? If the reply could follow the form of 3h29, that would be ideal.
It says 4h17
